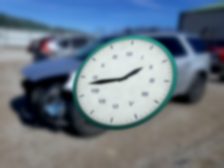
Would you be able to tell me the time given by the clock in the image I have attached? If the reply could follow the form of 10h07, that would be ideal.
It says 1h43
